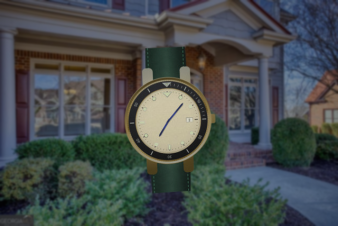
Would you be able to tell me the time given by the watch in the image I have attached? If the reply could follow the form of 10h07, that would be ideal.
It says 7h07
